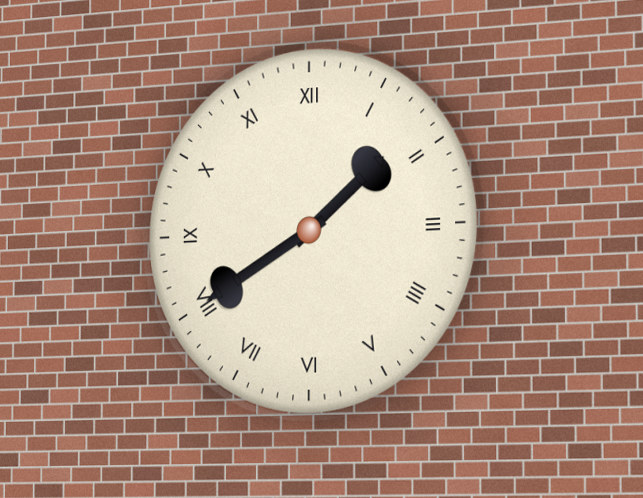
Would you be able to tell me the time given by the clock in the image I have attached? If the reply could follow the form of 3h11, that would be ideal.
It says 1h40
